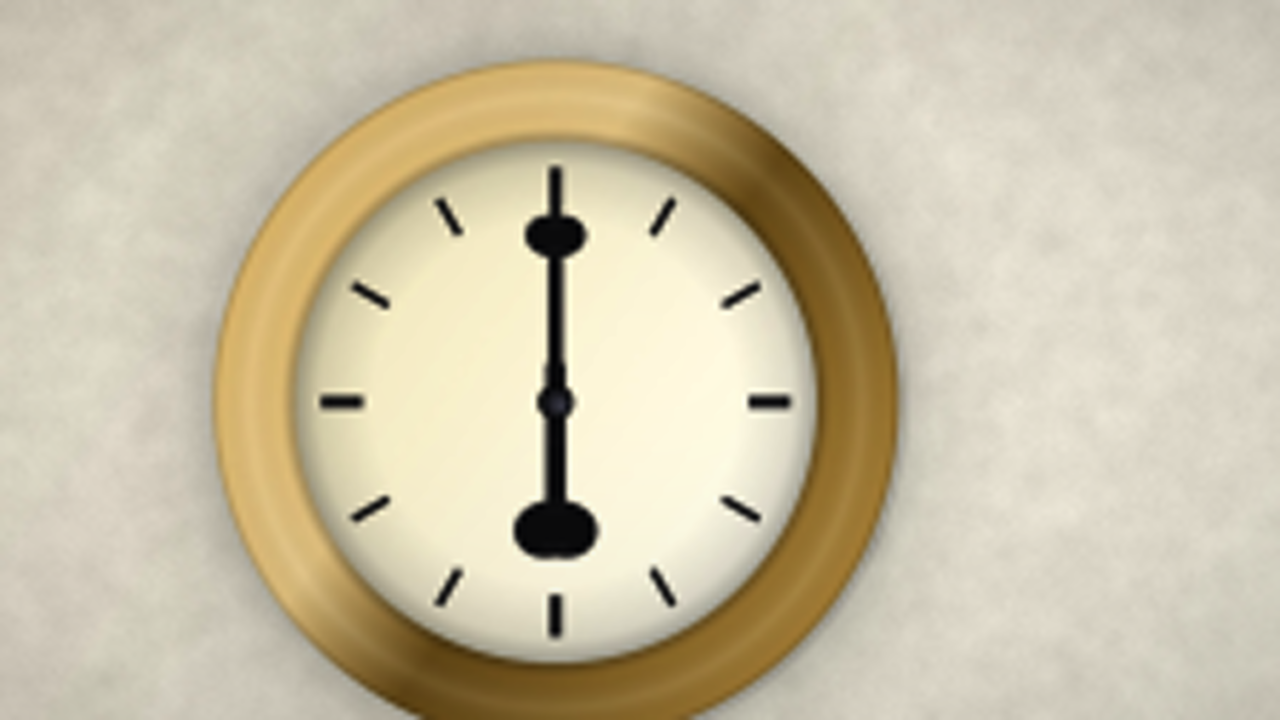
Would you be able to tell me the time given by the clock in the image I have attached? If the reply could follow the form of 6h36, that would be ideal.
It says 6h00
